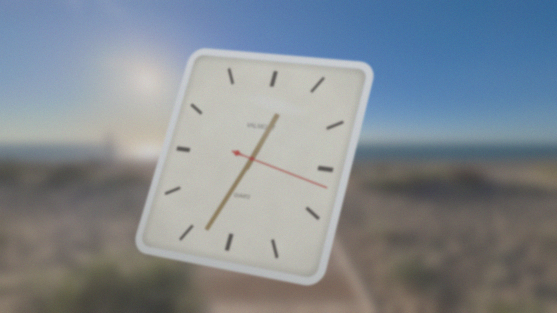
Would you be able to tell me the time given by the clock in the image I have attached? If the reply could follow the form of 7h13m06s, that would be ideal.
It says 12h33m17s
